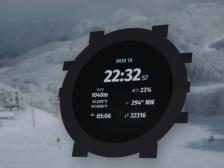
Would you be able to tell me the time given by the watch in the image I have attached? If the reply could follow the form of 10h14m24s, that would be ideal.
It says 22h32m57s
